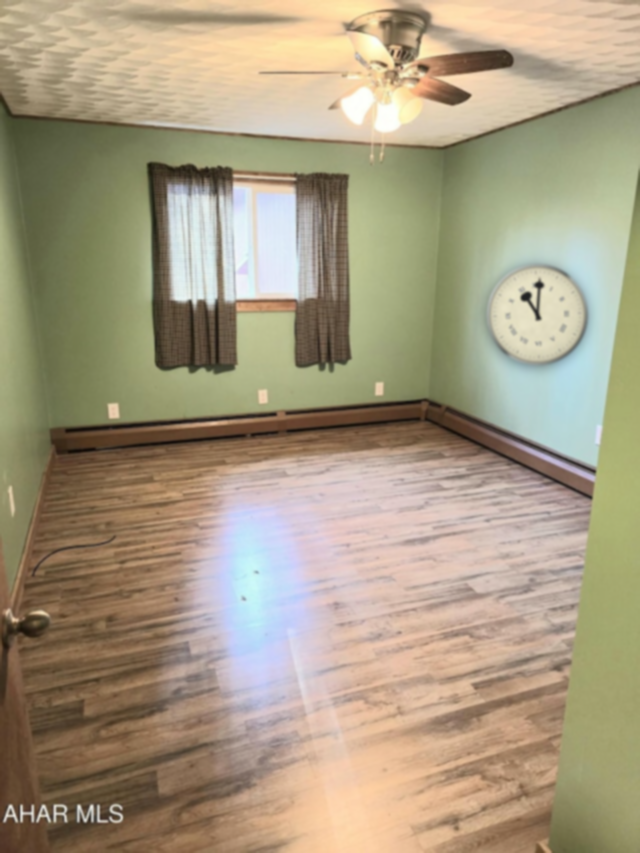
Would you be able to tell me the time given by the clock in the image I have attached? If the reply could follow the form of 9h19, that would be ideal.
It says 11h01
